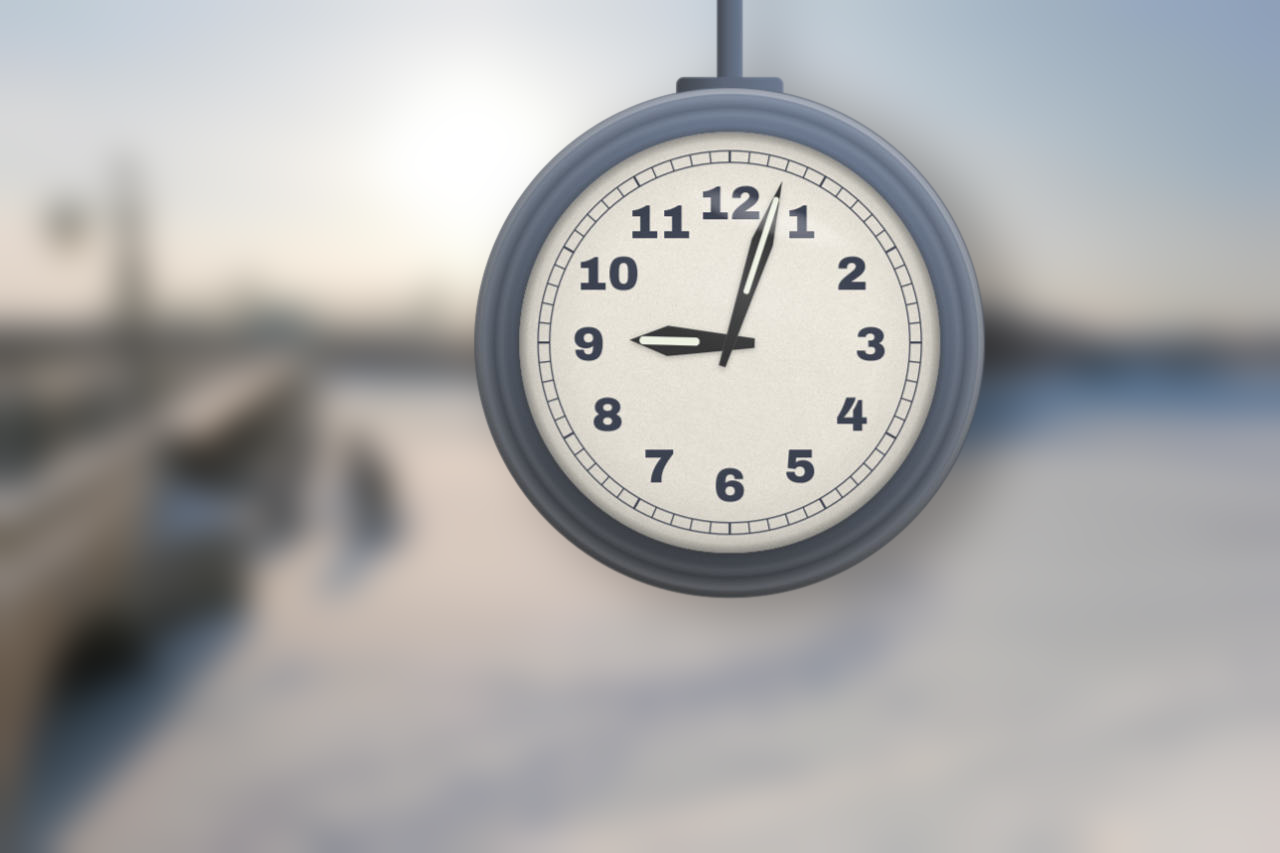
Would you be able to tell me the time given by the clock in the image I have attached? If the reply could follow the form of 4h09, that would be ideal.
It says 9h03
